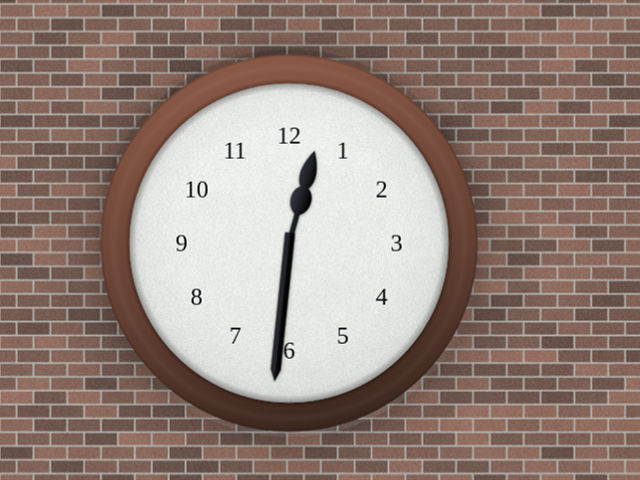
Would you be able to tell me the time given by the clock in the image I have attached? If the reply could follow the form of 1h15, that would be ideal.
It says 12h31
